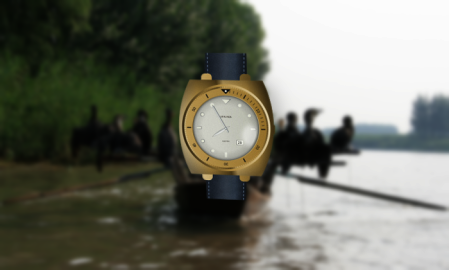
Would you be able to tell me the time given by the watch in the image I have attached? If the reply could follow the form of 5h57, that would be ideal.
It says 7h55
